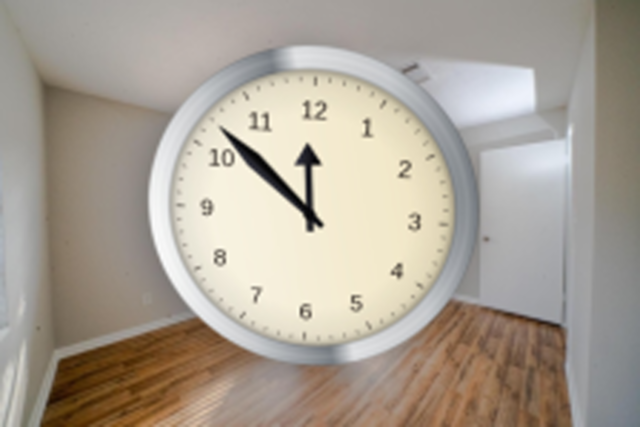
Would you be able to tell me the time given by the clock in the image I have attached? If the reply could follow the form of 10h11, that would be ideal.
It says 11h52
